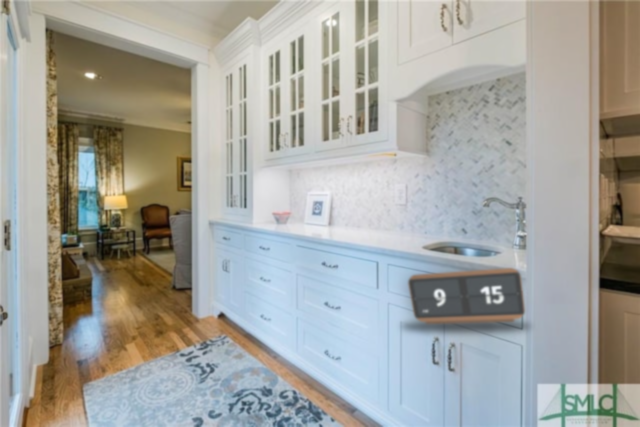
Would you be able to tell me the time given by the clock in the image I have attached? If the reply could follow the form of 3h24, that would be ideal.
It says 9h15
